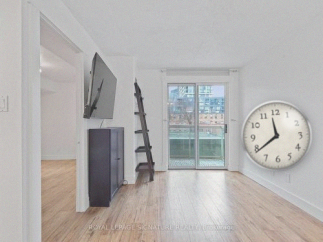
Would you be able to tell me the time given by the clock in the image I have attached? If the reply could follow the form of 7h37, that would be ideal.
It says 11h39
